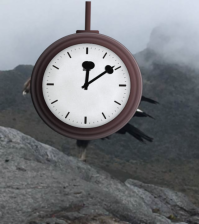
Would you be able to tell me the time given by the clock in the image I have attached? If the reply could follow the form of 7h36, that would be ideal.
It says 12h09
